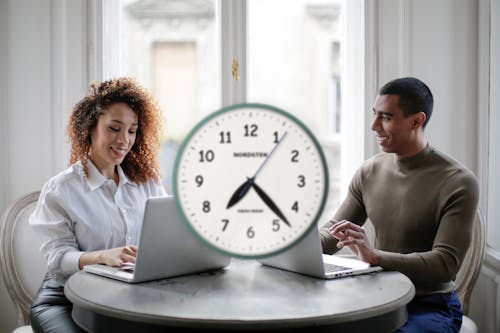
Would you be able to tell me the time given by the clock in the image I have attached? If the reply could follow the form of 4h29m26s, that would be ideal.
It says 7h23m06s
